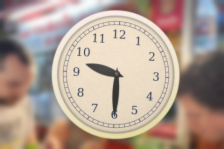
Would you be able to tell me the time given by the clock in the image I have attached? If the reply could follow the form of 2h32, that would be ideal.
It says 9h30
